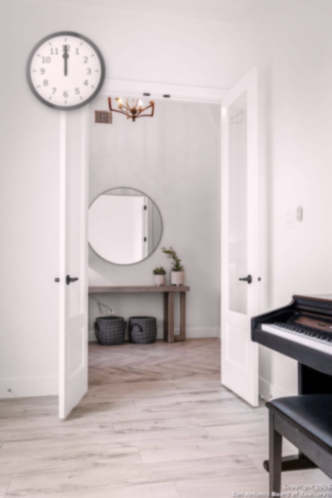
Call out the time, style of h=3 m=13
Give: h=12 m=0
